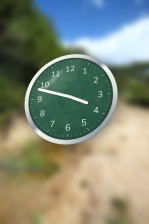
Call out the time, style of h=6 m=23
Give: h=3 m=48
